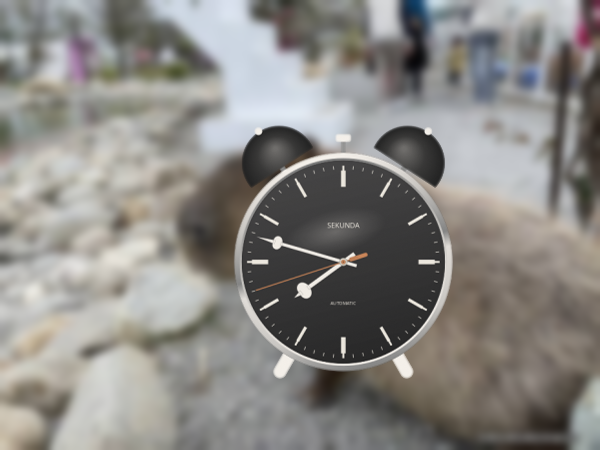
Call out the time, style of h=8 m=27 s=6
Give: h=7 m=47 s=42
